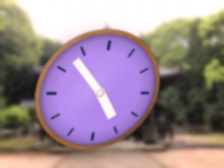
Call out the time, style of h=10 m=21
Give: h=4 m=53
